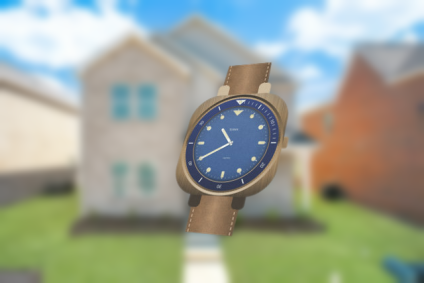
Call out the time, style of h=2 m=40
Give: h=10 m=40
